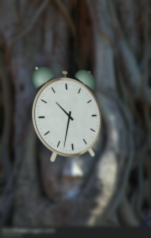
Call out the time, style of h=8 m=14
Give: h=10 m=33
